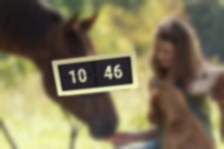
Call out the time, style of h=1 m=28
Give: h=10 m=46
